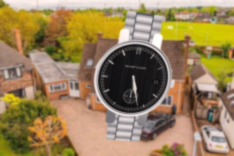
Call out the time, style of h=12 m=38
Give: h=5 m=27
